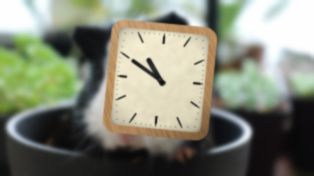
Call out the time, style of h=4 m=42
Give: h=10 m=50
